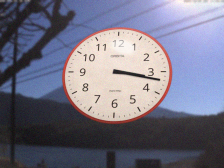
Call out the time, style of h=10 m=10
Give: h=3 m=17
